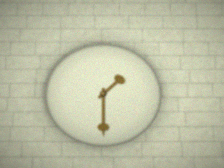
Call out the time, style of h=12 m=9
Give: h=1 m=30
